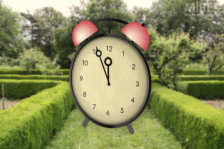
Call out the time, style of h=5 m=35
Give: h=11 m=56
